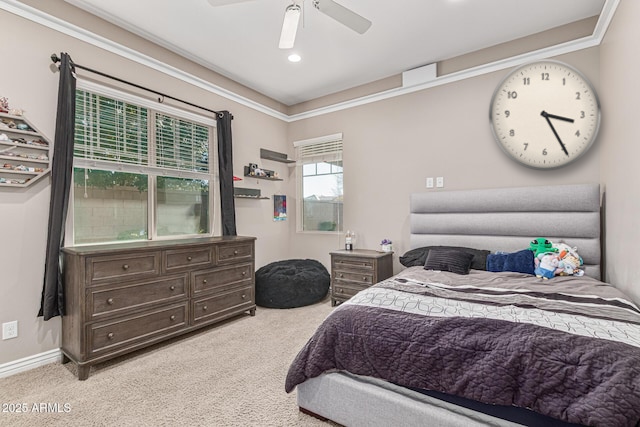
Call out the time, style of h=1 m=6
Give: h=3 m=25
